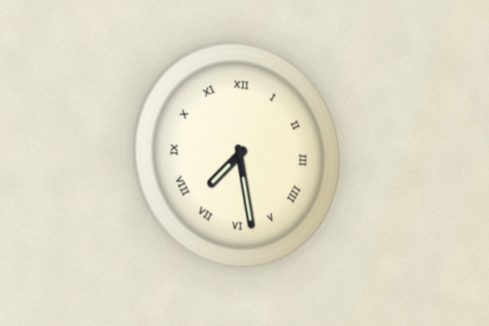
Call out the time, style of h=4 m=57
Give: h=7 m=28
